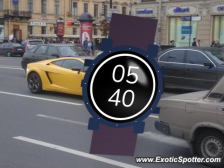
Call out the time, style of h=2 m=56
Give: h=5 m=40
